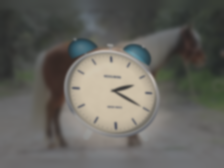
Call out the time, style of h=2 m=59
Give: h=2 m=20
